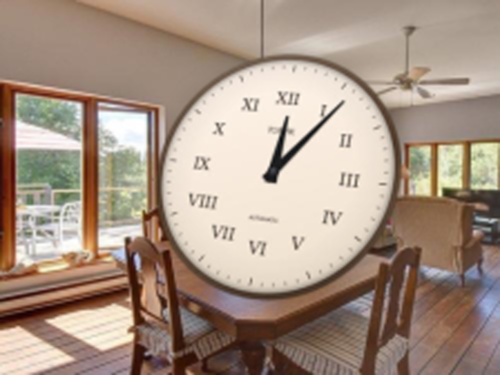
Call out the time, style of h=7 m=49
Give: h=12 m=6
